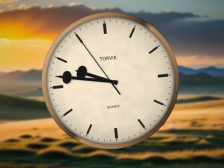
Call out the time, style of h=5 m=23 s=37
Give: h=9 m=46 s=55
